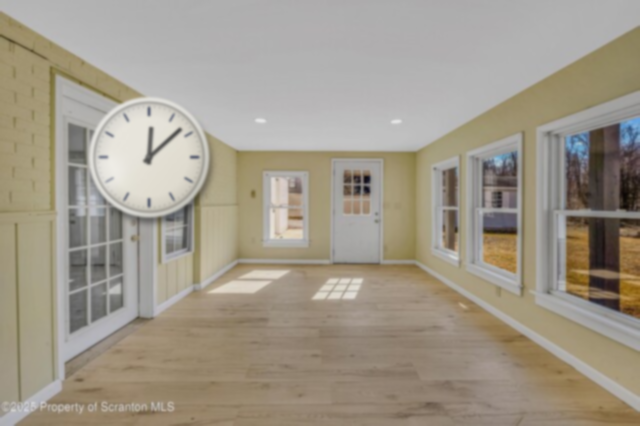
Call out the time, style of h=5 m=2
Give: h=12 m=8
